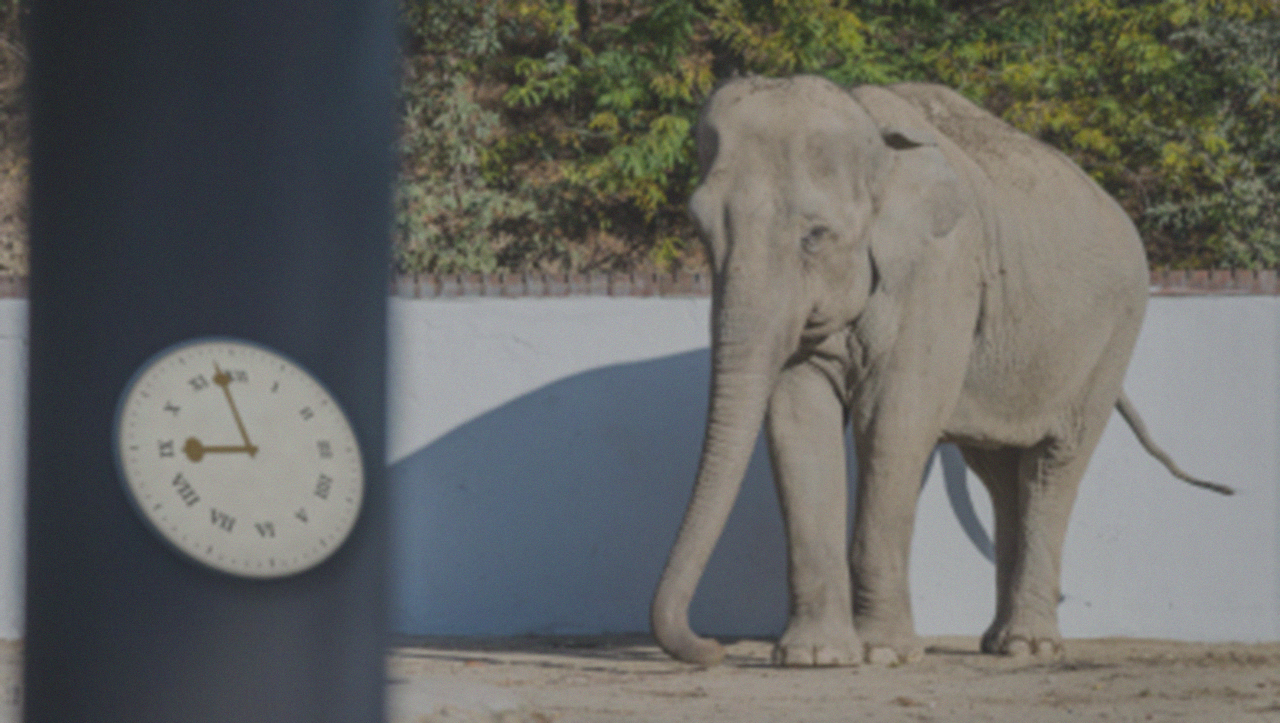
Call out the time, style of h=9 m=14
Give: h=8 m=58
